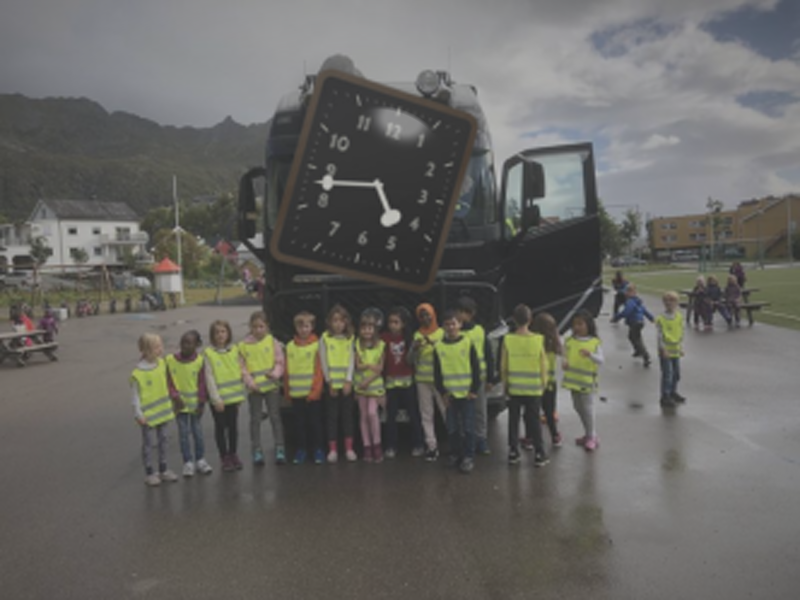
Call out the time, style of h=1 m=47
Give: h=4 m=43
